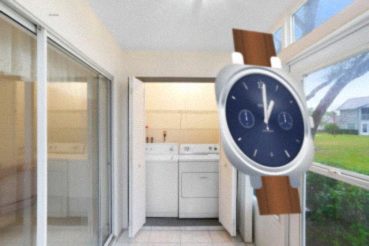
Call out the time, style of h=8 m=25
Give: h=1 m=1
